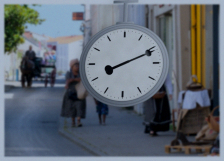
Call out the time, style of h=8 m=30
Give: h=8 m=11
